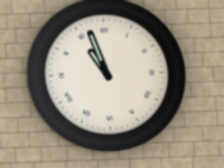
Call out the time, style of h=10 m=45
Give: h=10 m=57
